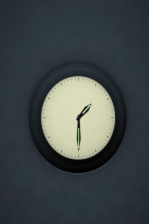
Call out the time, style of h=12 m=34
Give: h=1 m=30
